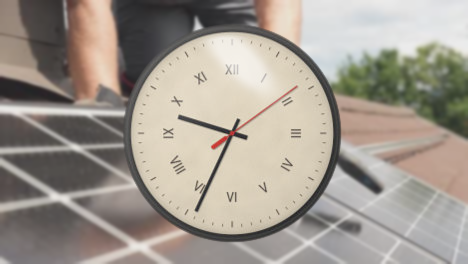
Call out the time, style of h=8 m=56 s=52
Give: h=9 m=34 s=9
